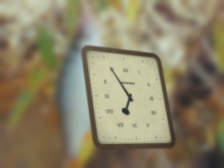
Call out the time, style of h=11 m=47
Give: h=6 m=55
